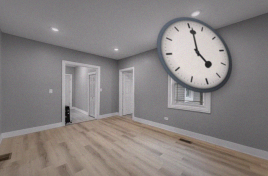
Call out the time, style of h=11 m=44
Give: h=5 m=1
